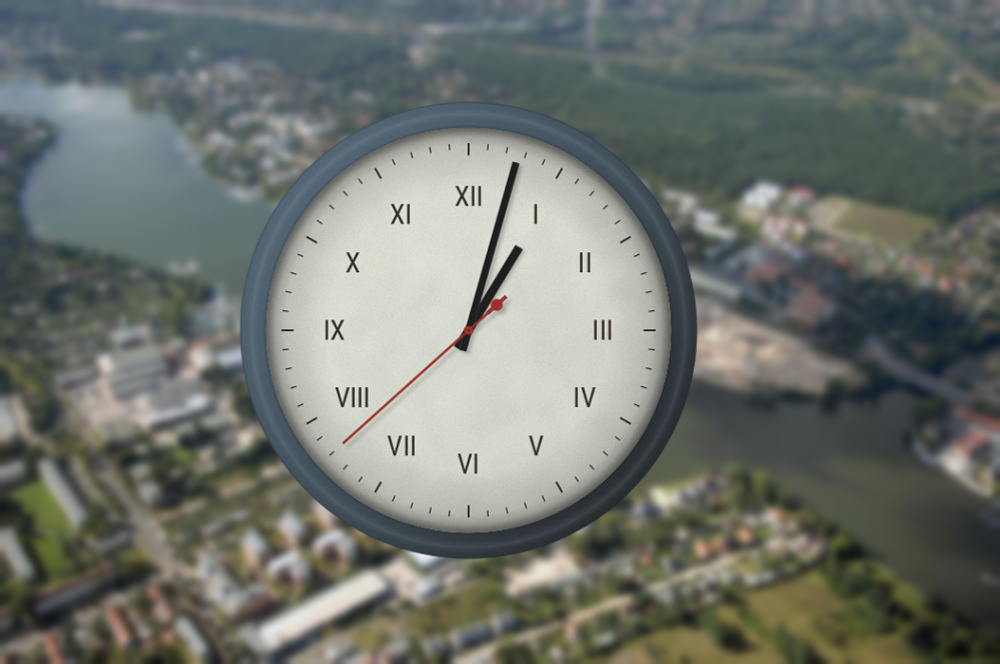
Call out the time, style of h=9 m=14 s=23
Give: h=1 m=2 s=38
